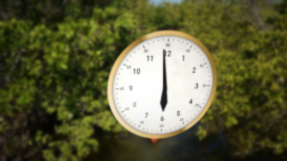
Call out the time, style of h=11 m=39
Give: h=5 m=59
